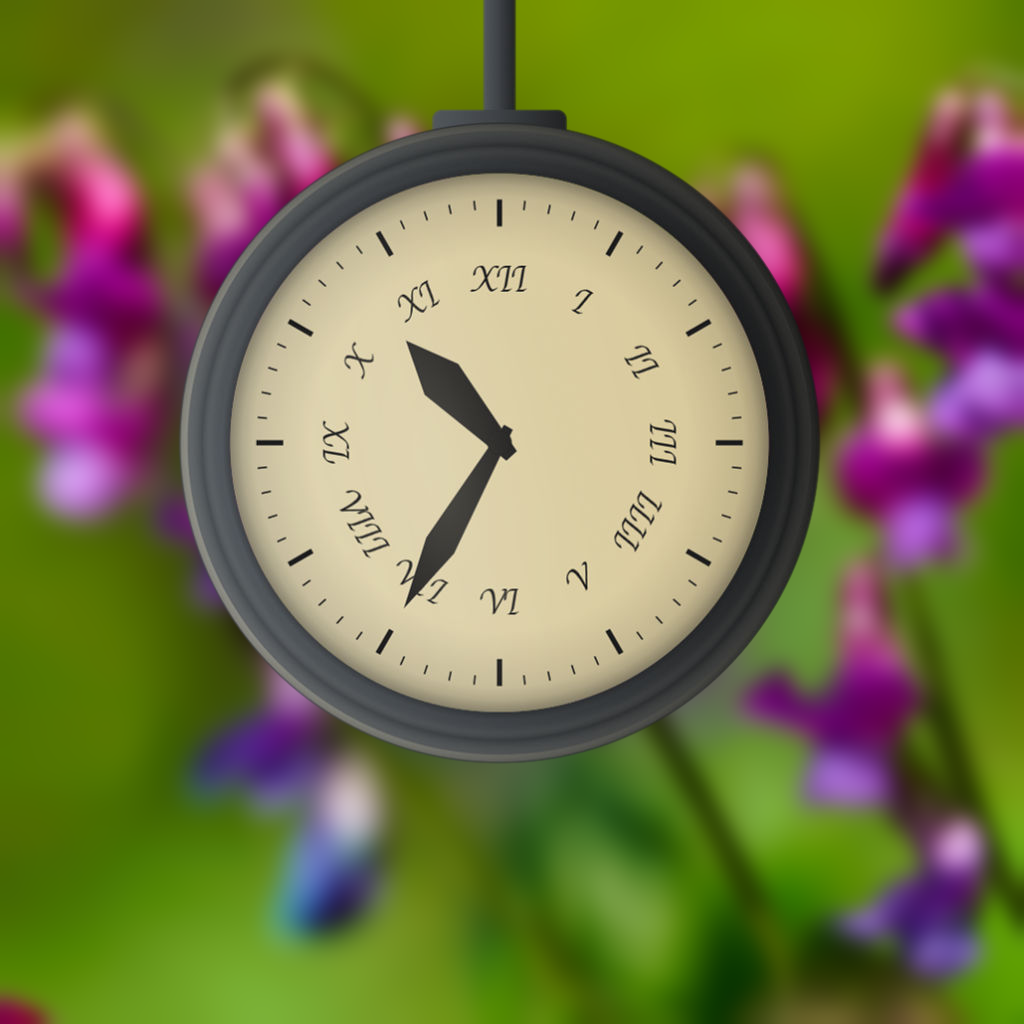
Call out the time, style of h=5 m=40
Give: h=10 m=35
